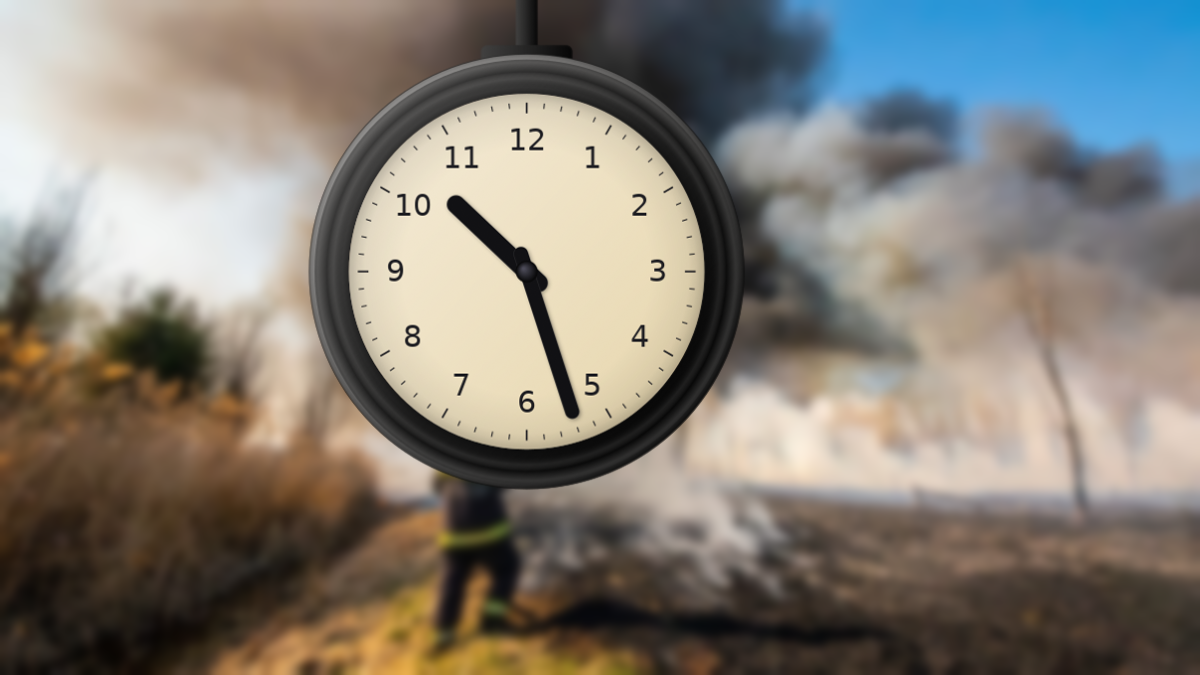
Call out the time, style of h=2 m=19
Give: h=10 m=27
